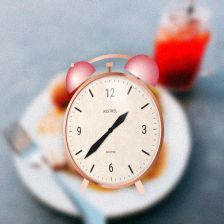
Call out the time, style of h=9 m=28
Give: h=1 m=38
